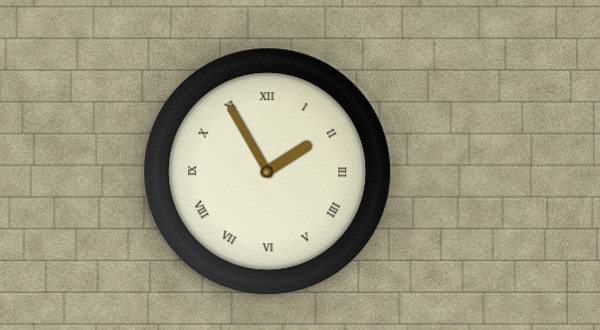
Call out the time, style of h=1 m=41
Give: h=1 m=55
